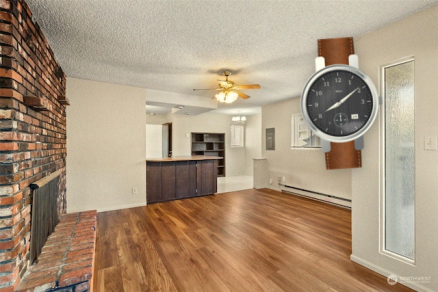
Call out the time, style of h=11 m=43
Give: h=8 m=9
